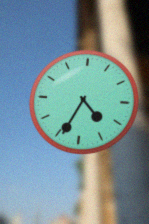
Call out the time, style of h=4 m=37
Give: h=4 m=34
